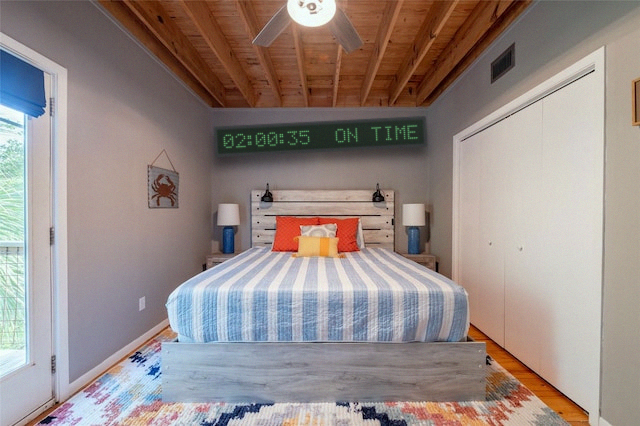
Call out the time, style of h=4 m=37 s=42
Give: h=2 m=0 s=35
